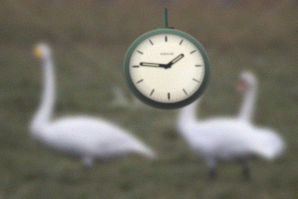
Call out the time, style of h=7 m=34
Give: h=1 m=46
